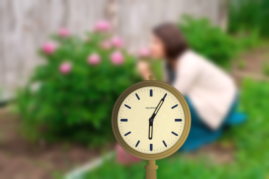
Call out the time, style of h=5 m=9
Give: h=6 m=5
